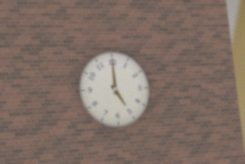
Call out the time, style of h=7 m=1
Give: h=5 m=0
